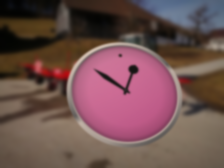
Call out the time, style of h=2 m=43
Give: h=12 m=52
